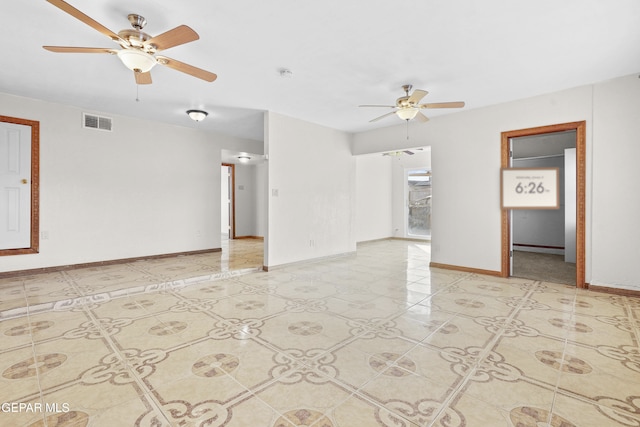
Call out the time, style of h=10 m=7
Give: h=6 m=26
